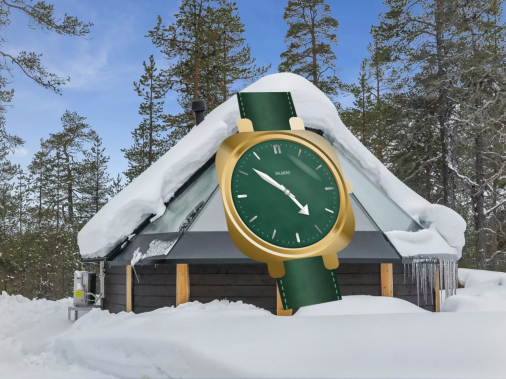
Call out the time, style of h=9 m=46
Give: h=4 m=52
